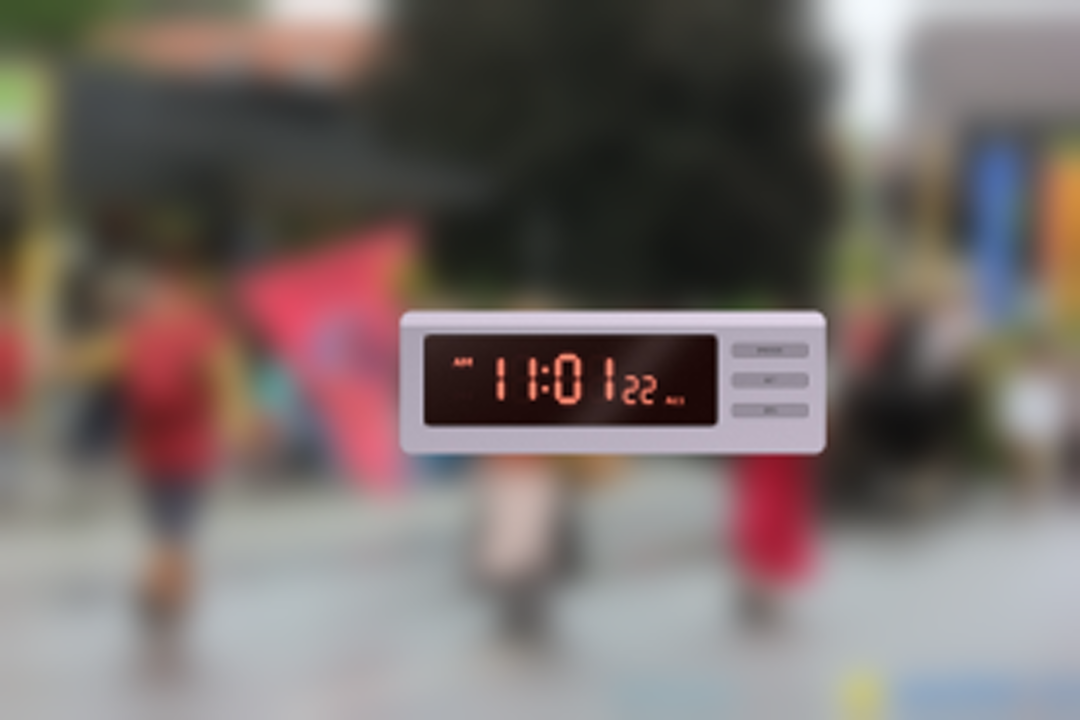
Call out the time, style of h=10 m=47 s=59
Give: h=11 m=1 s=22
